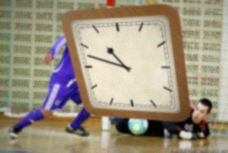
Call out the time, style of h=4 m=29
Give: h=10 m=48
